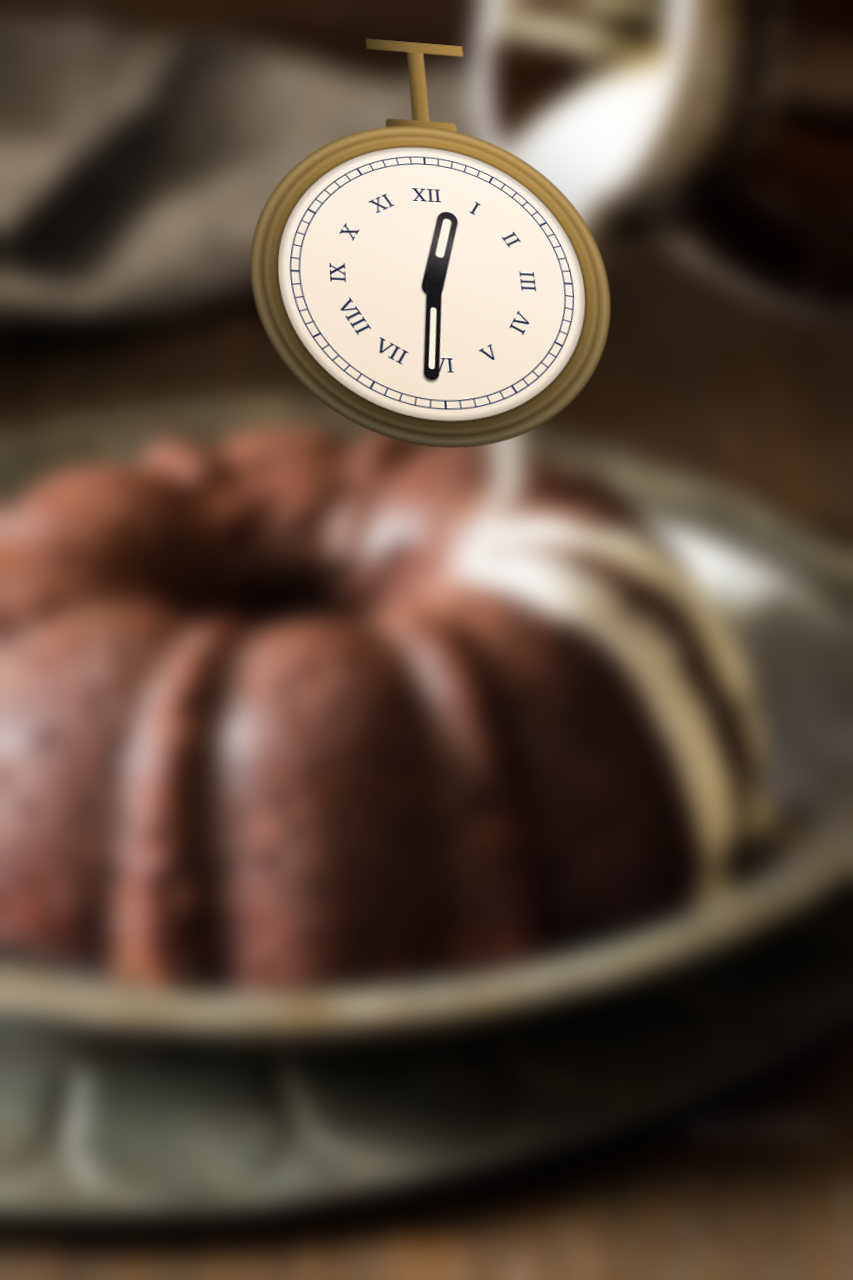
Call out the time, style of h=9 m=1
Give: h=12 m=31
